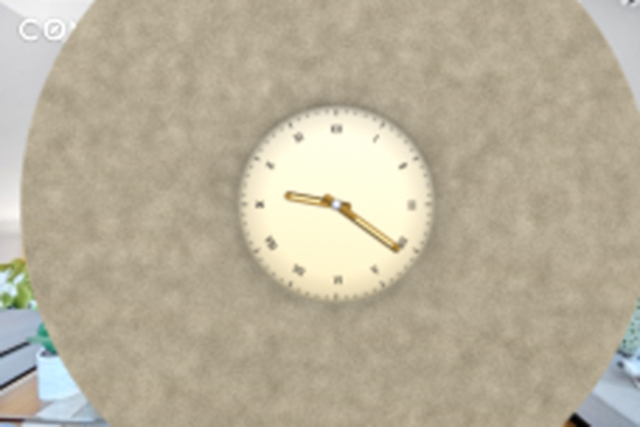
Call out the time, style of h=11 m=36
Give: h=9 m=21
